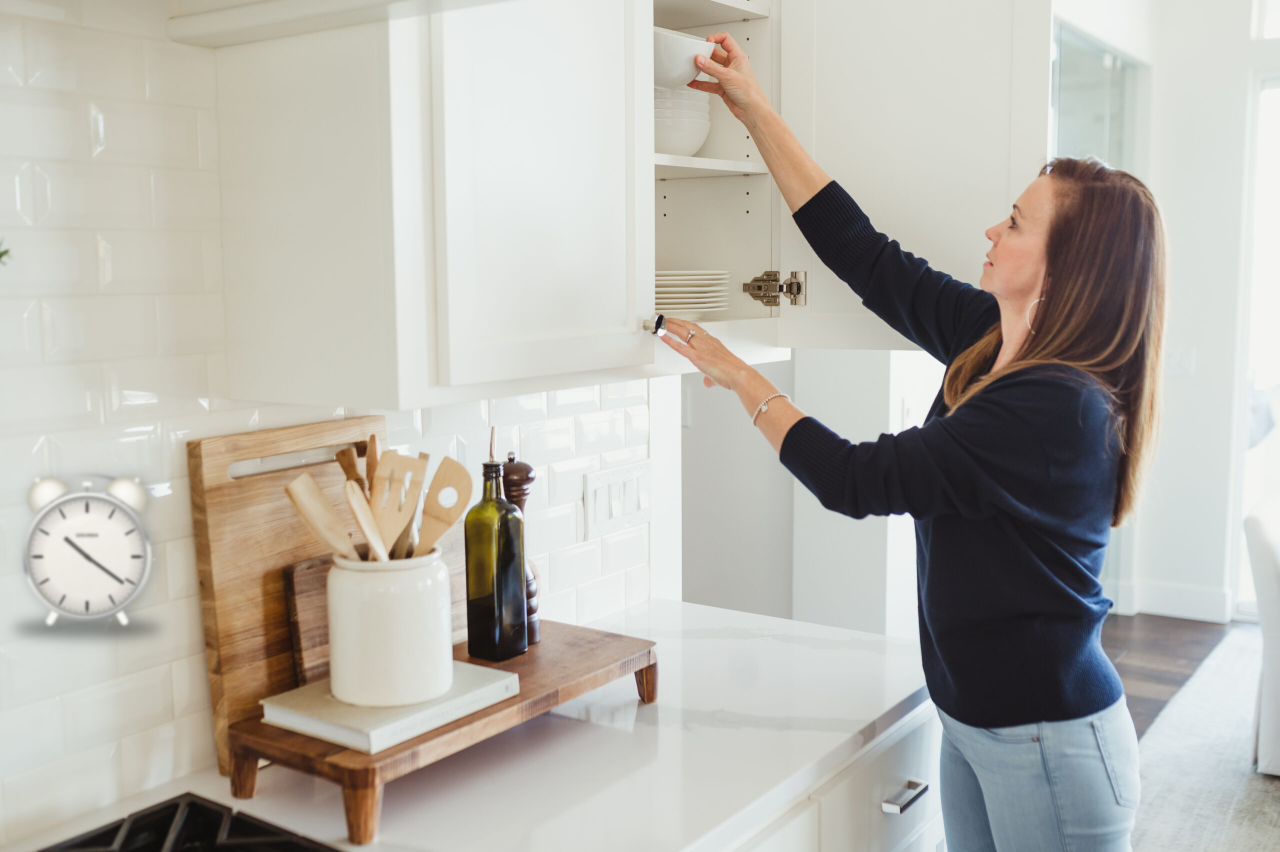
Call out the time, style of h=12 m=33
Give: h=10 m=21
